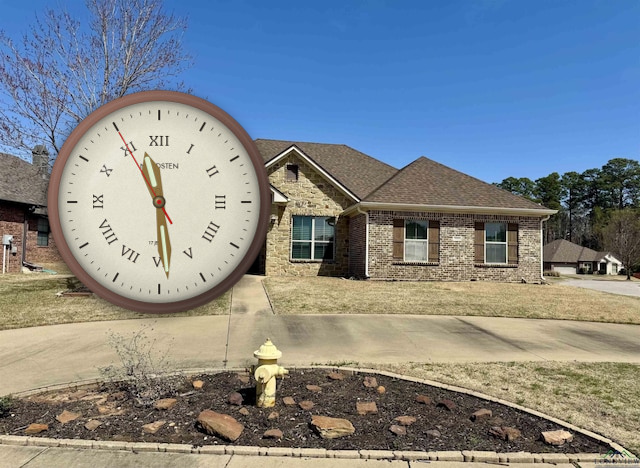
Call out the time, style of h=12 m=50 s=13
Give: h=11 m=28 s=55
